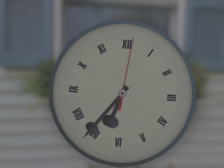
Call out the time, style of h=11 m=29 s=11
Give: h=6 m=36 s=1
